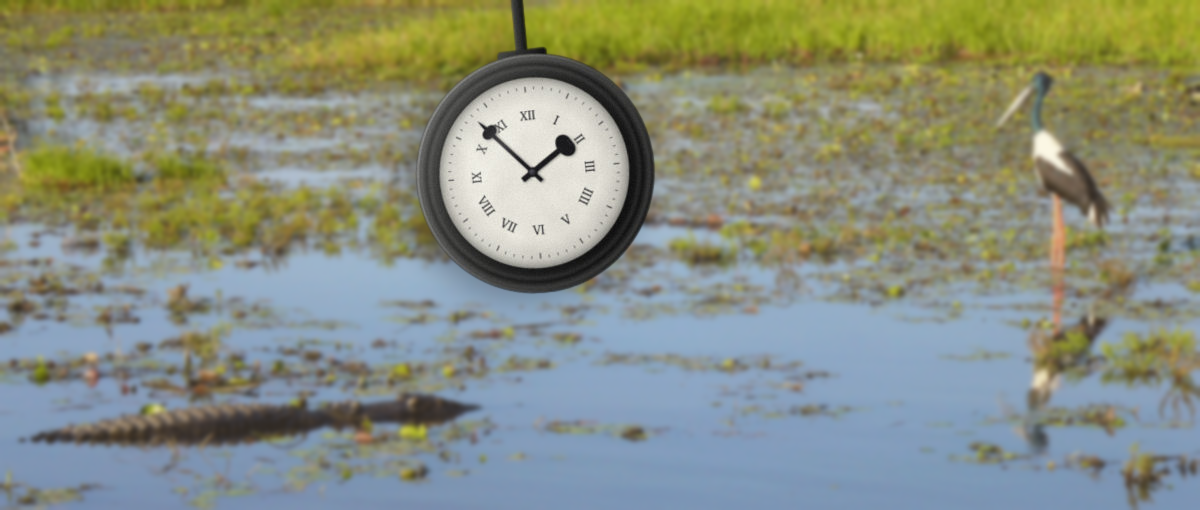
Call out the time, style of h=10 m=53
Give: h=1 m=53
